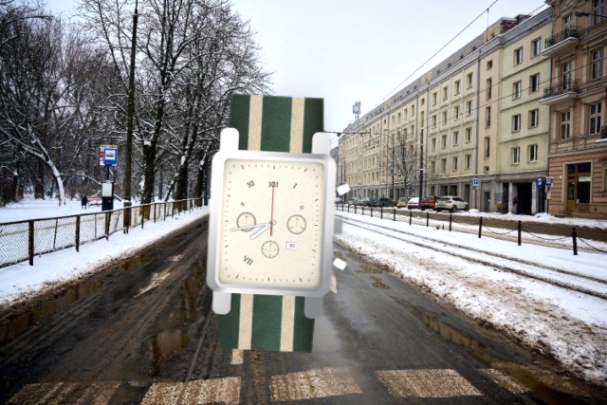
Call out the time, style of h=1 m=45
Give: h=7 m=43
